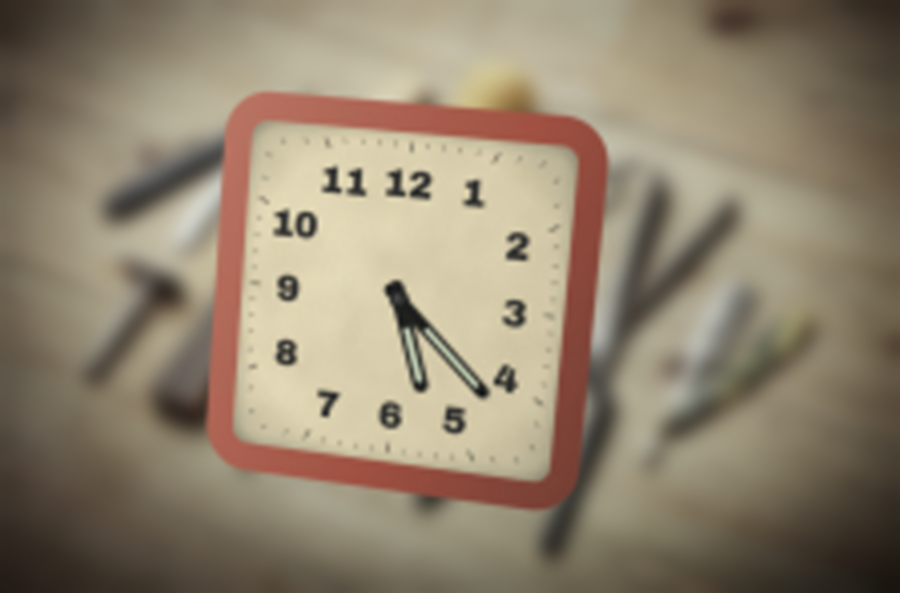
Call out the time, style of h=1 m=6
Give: h=5 m=22
